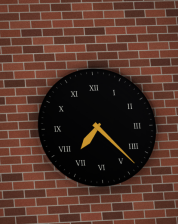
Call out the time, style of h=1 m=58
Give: h=7 m=23
